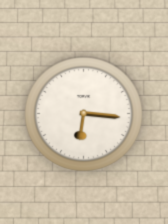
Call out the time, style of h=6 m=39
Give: h=6 m=16
